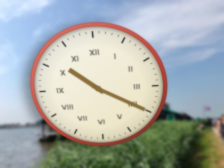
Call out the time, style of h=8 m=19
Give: h=10 m=20
